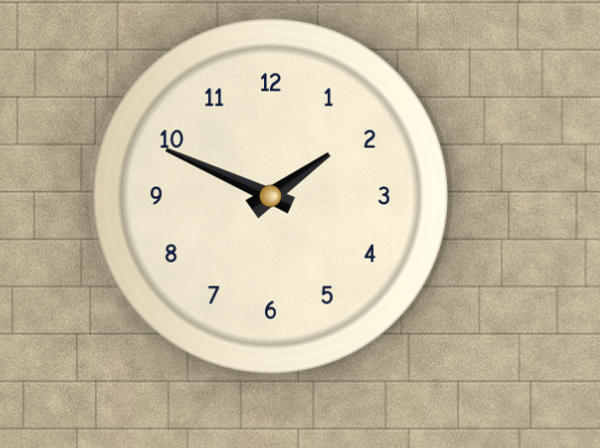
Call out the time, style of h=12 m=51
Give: h=1 m=49
